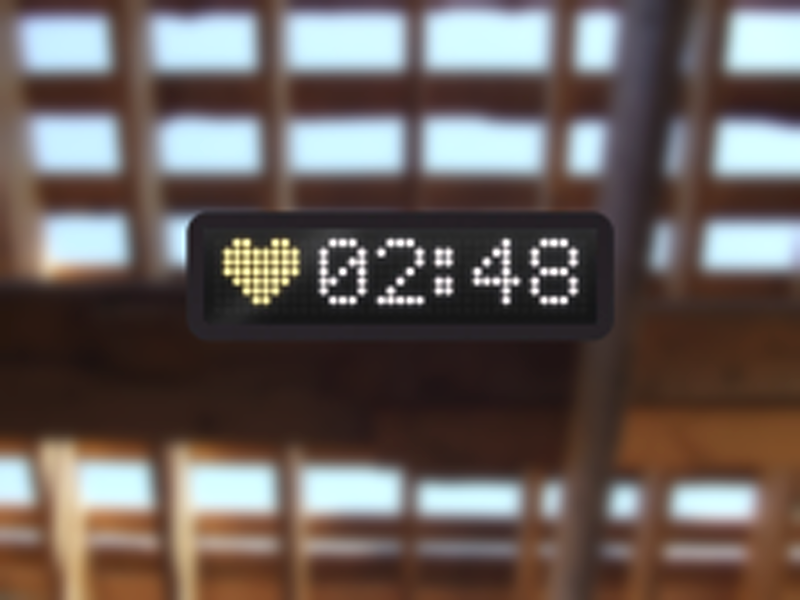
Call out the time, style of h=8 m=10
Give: h=2 m=48
